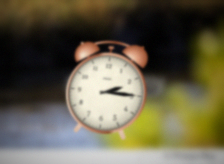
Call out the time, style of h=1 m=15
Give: h=2 m=15
